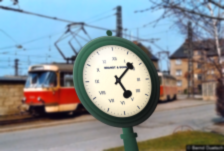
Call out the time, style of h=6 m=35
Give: h=5 m=8
